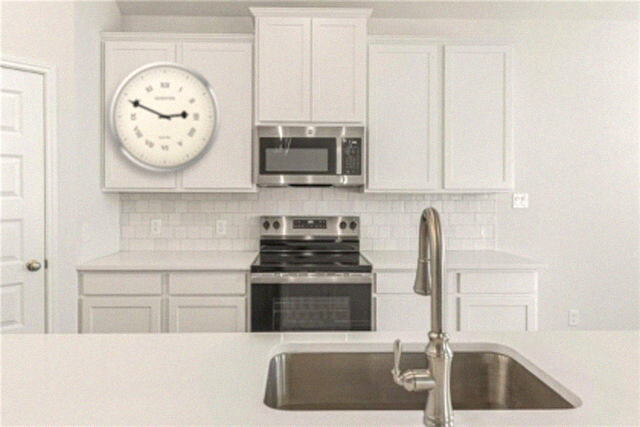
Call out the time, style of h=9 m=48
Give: h=2 m=49
